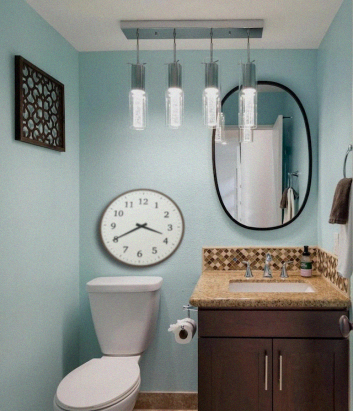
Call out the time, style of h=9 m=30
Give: h=3 m=40
